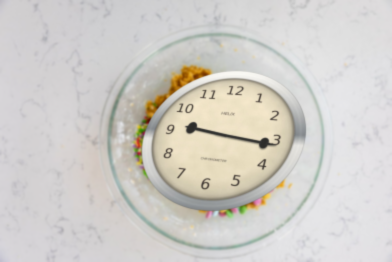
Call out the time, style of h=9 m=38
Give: h=9 m=16
